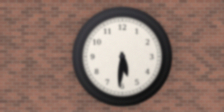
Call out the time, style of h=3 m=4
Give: h=5 m=31
